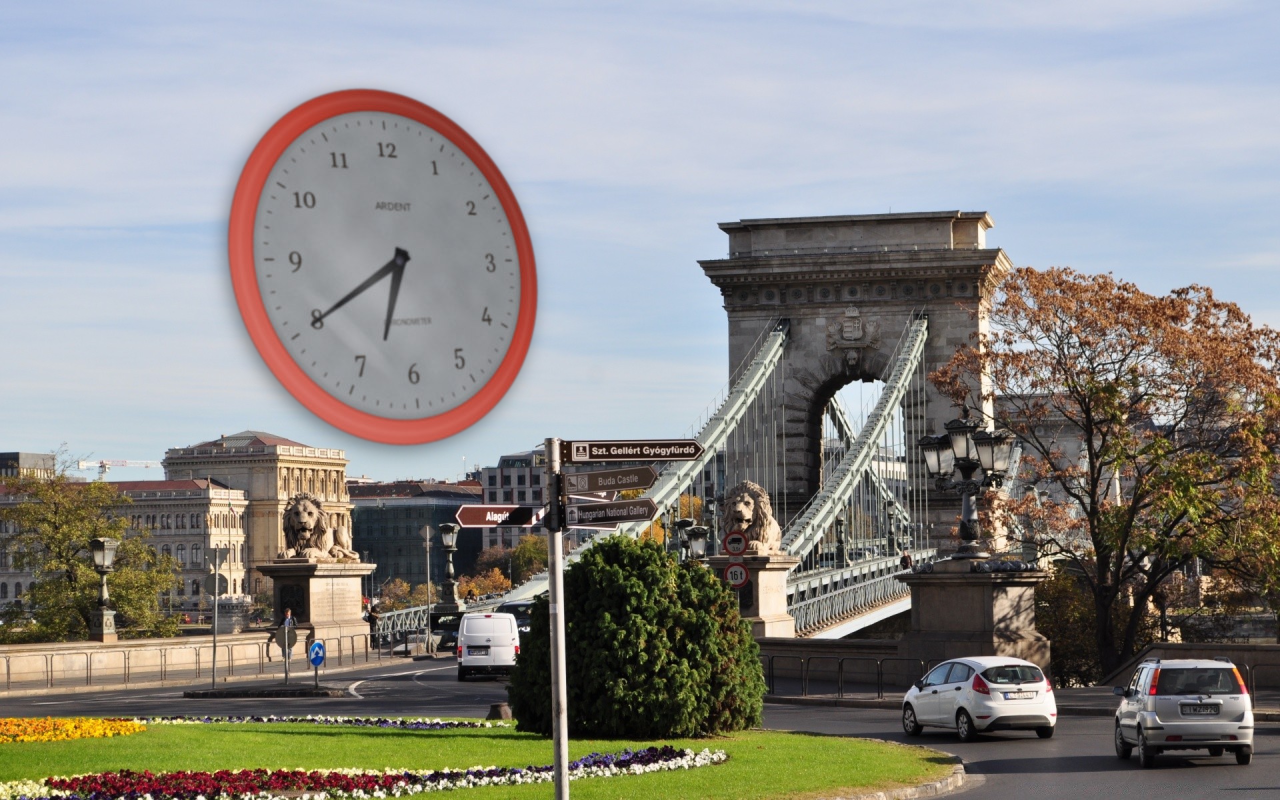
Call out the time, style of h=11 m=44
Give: h=6 m=40
